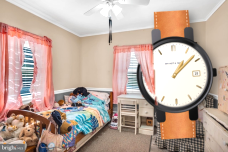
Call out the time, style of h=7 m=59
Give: h=1 m=8
